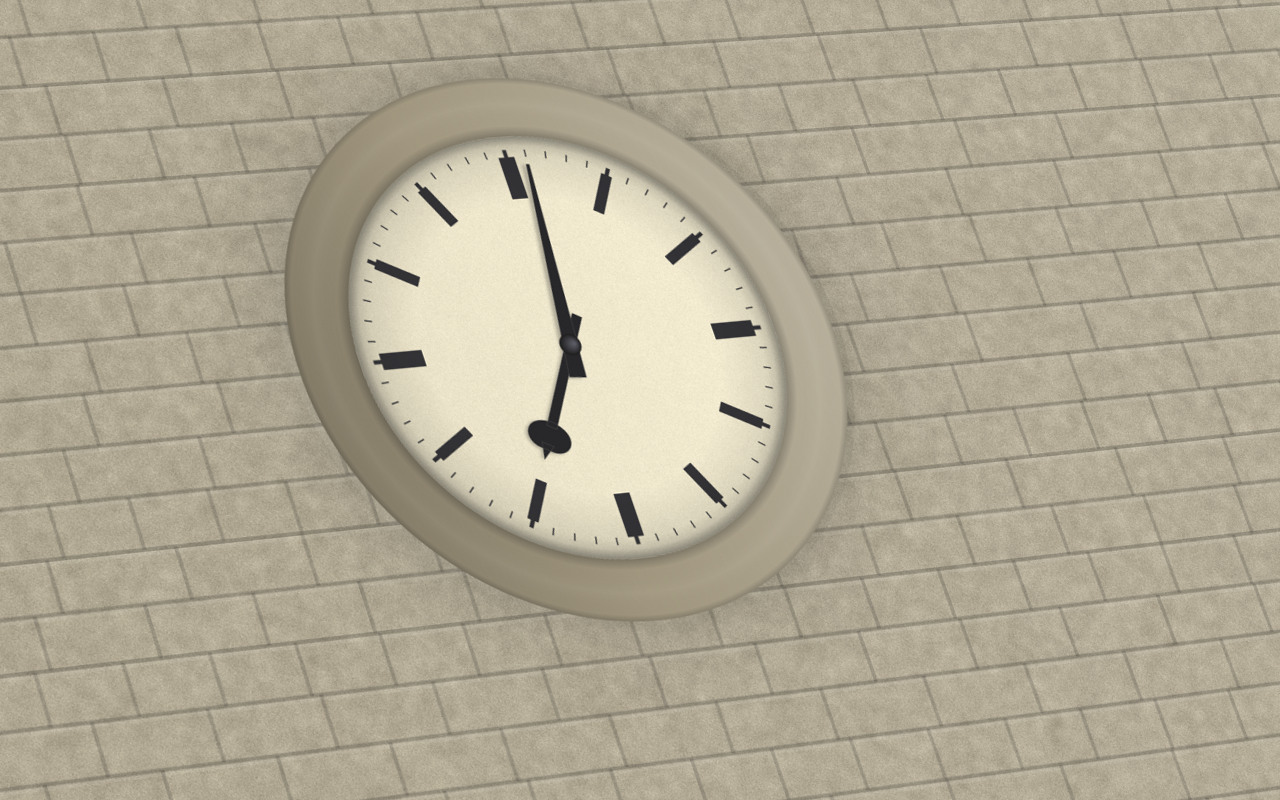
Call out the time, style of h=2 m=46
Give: h=7 m=1
